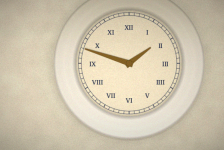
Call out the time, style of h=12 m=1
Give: h=1 m=48
